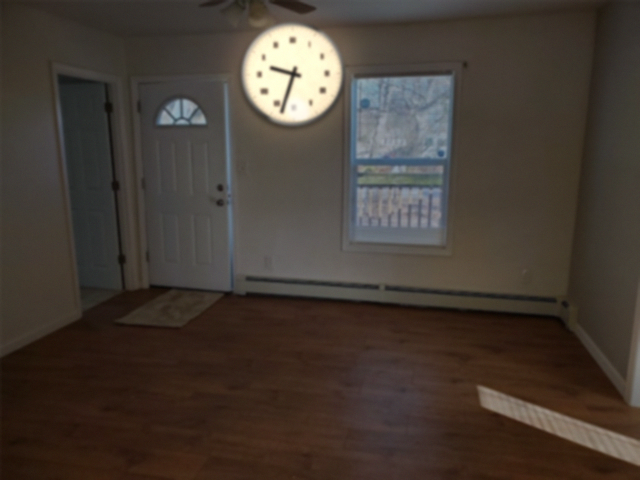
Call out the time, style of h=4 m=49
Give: h=9 m=33
